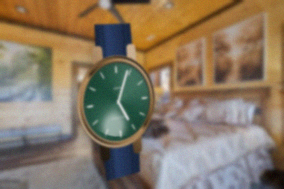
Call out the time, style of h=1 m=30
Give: h=5 m=4
